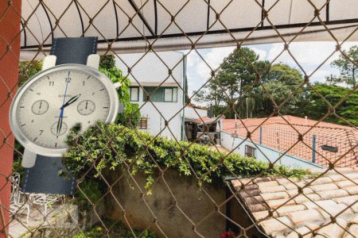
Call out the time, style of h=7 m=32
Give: h=1 m=30
